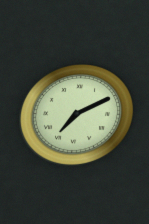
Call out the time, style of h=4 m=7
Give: h=7 m=10
